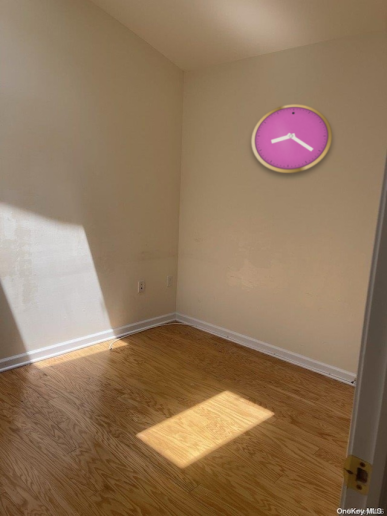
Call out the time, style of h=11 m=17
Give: h=8 m=21
